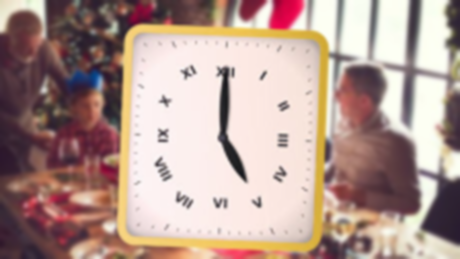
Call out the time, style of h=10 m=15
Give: h=5 m=0
